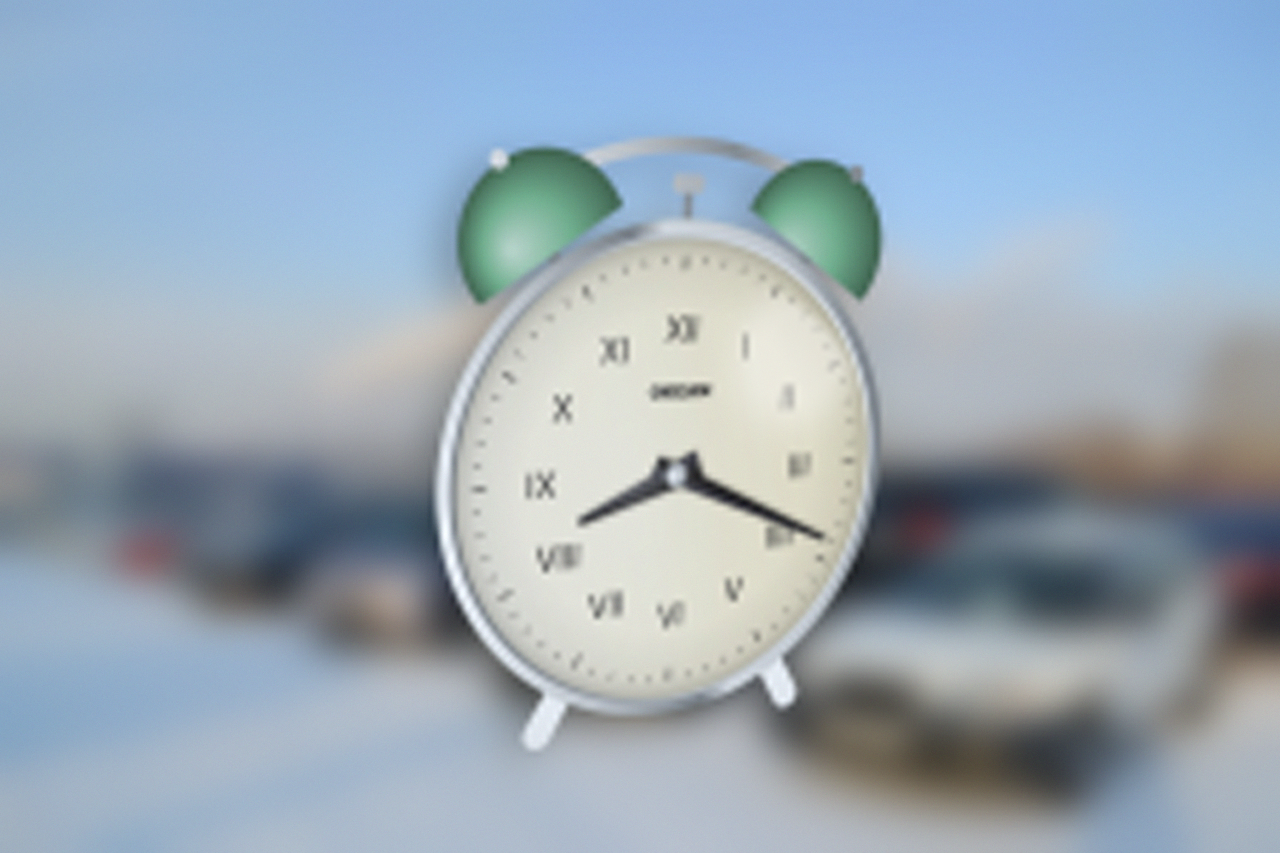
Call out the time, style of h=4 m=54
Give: h=8 m=19
